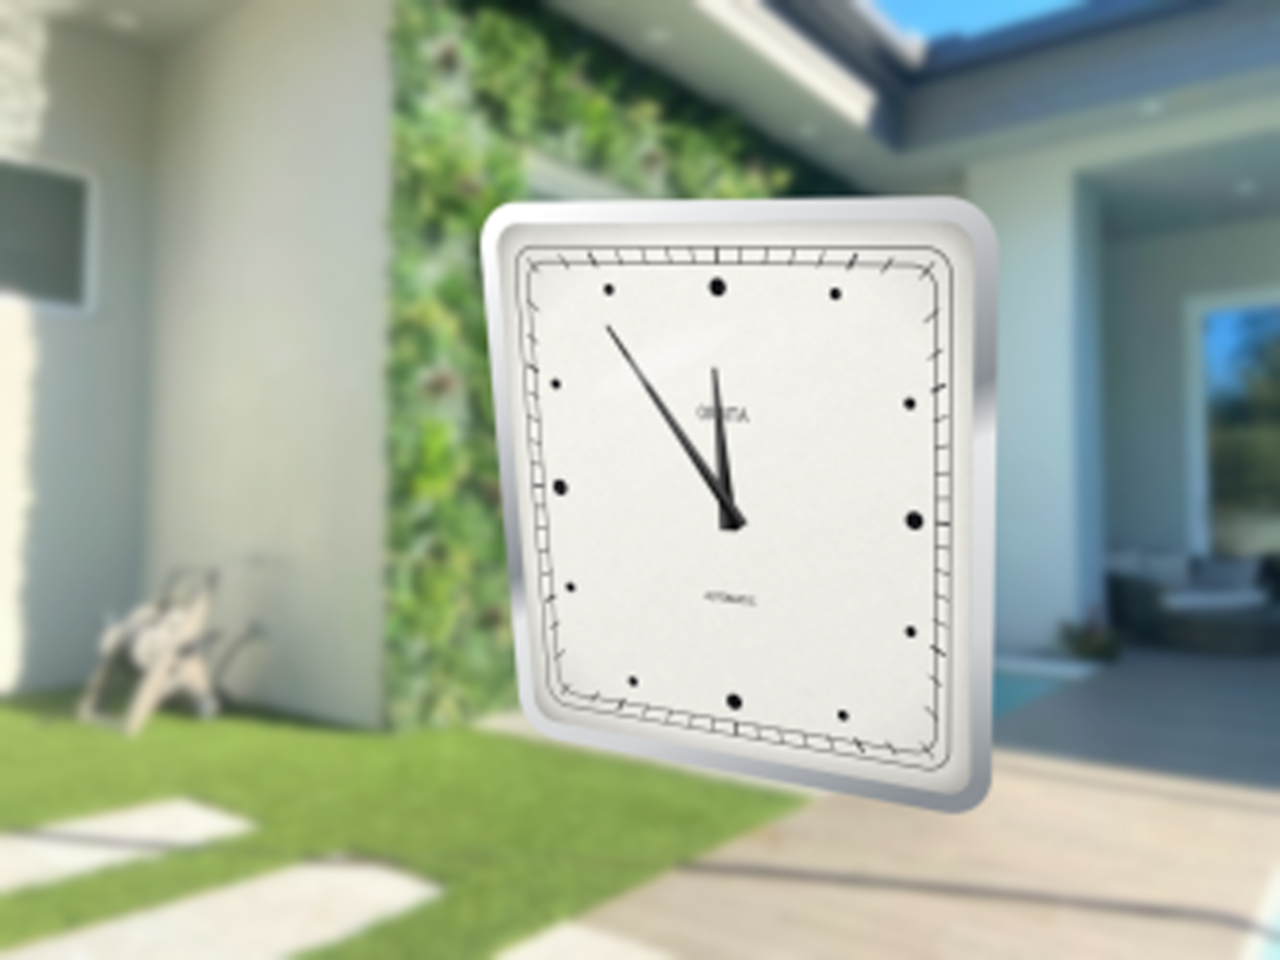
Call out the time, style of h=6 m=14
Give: h=11 m=54
